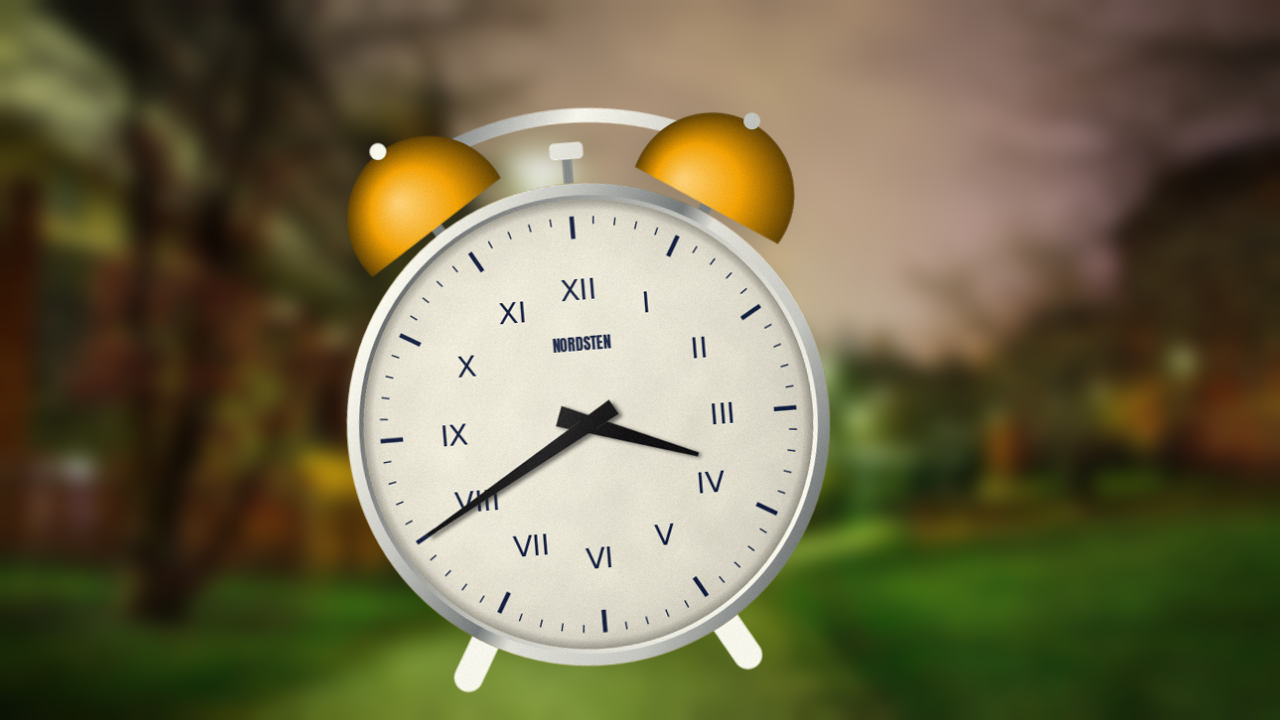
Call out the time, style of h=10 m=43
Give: h=3 m=40
